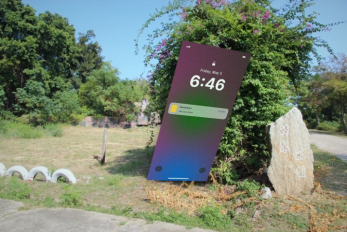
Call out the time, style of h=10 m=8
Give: h=6 m=46
